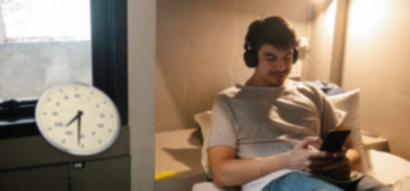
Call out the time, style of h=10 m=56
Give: h=7 m=31
